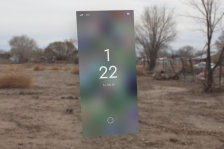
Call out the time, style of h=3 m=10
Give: h=1 m=22
